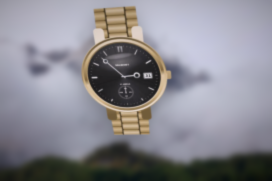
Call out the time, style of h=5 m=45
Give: h=2 m=53
